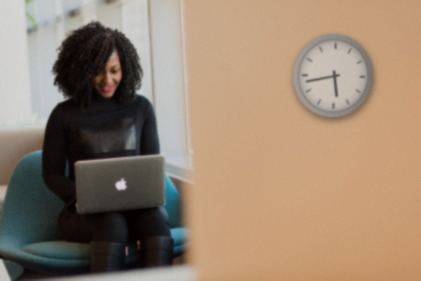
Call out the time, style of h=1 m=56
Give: h=5 m=43
